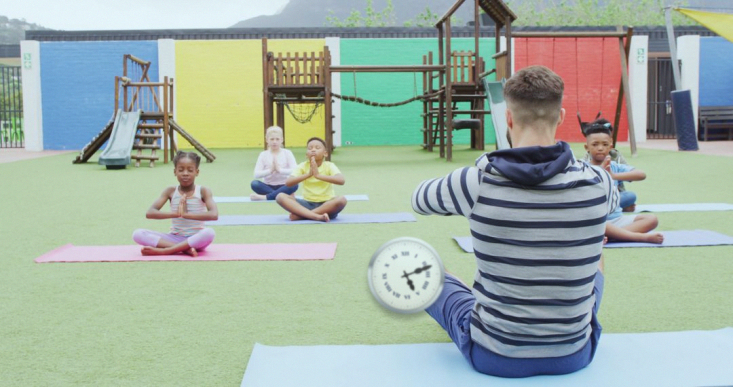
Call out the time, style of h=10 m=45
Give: h=5 m=12
